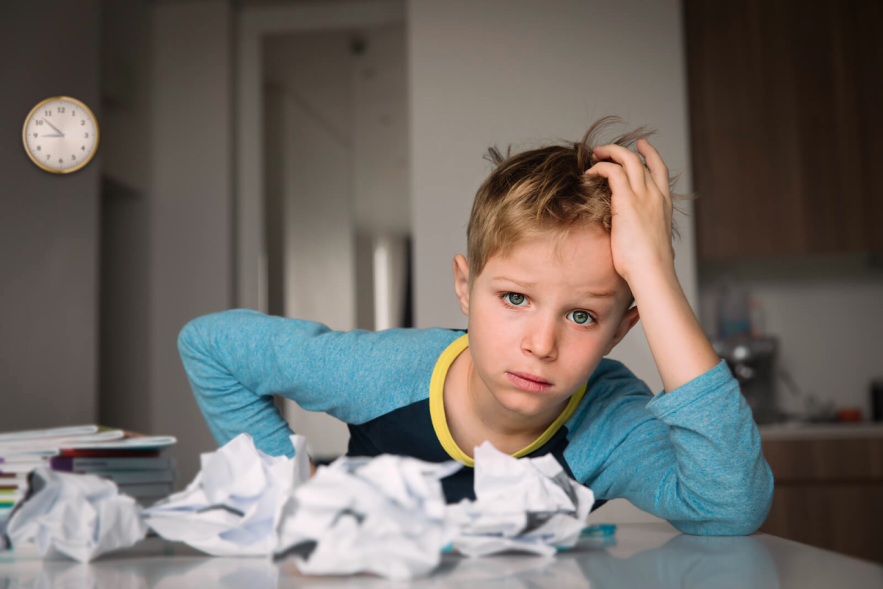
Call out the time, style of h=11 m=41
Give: h=8 m=52
